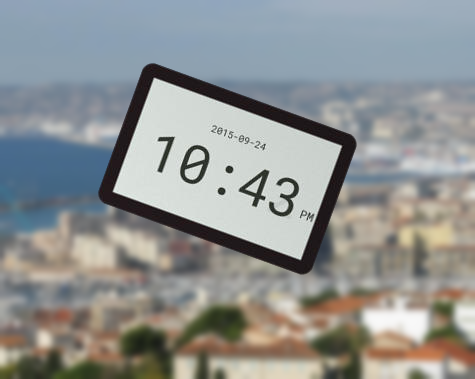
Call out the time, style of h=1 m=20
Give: h=10 m=43
